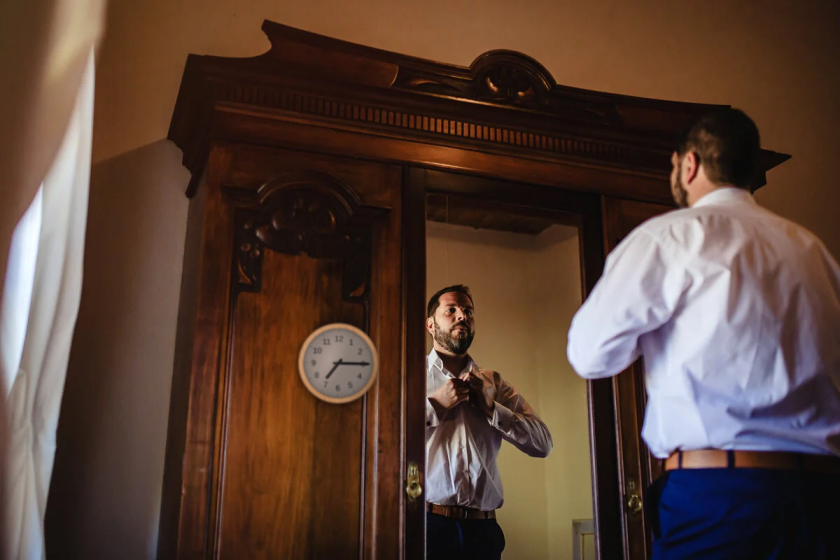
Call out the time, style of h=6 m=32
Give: h=7 m=15
